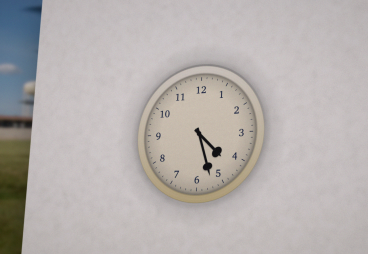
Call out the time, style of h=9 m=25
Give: h=4 m=27
